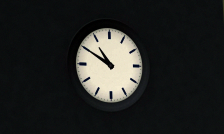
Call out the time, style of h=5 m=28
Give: h=10 m=50
